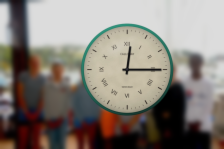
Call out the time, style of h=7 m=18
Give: h=12 m=15
